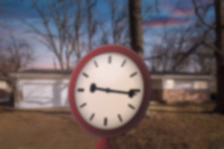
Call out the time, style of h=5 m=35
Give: h=9 m=16
